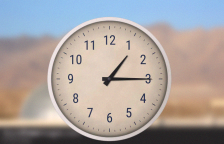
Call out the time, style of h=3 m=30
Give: h=1 m=15
